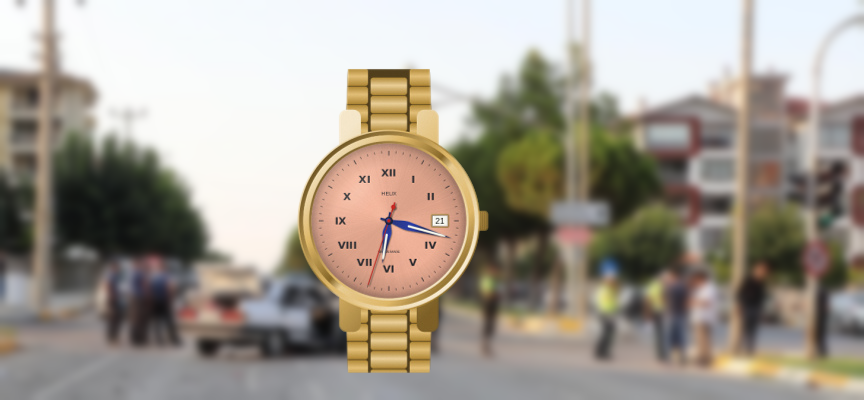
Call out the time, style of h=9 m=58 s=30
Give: h=6 m=17 s=33
